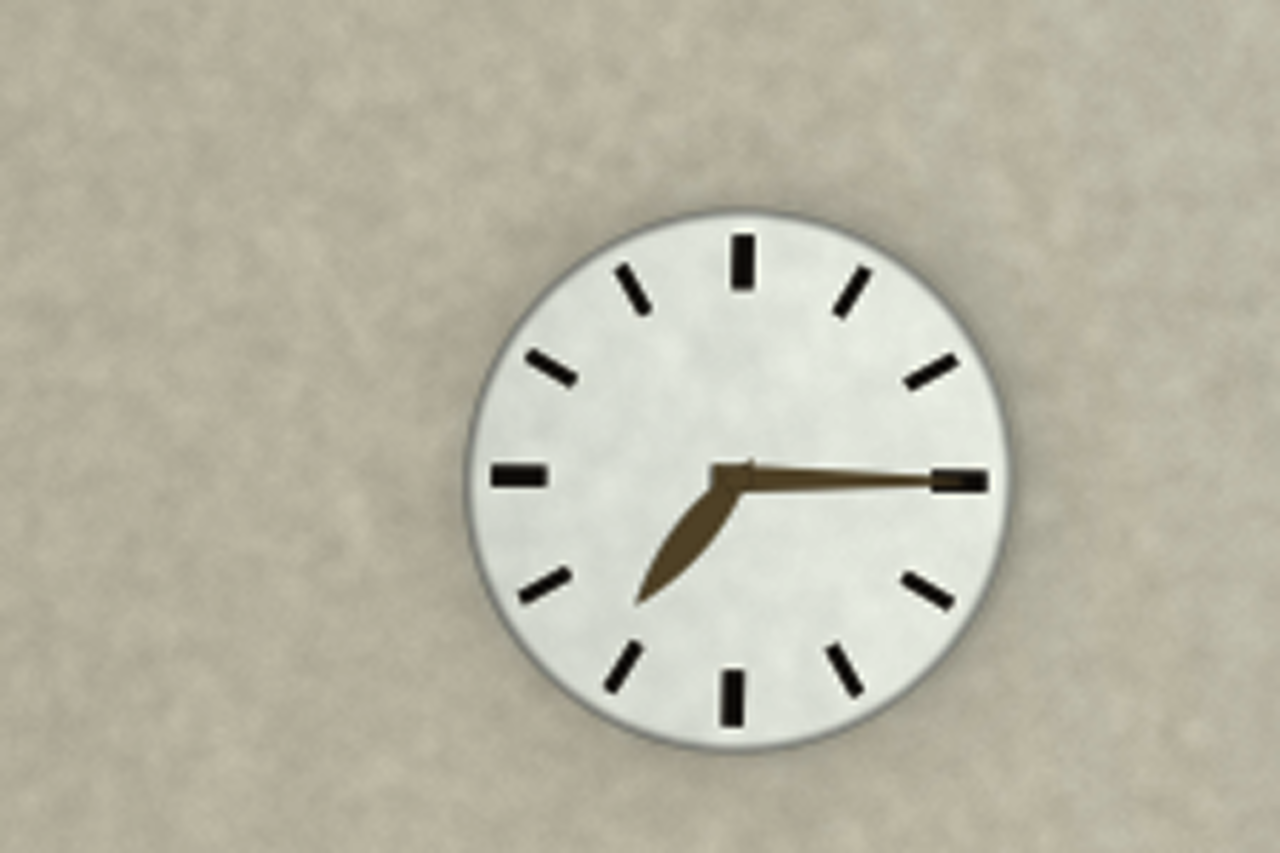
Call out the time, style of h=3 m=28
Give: h=7 m=15
